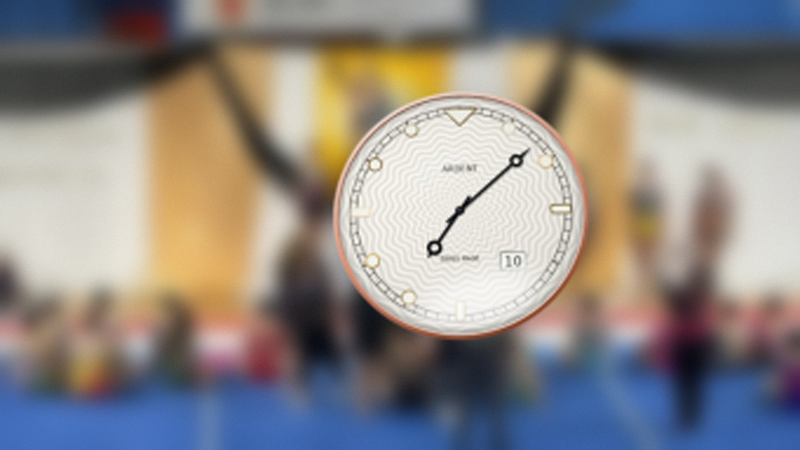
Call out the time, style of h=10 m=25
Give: h=7 m=8
